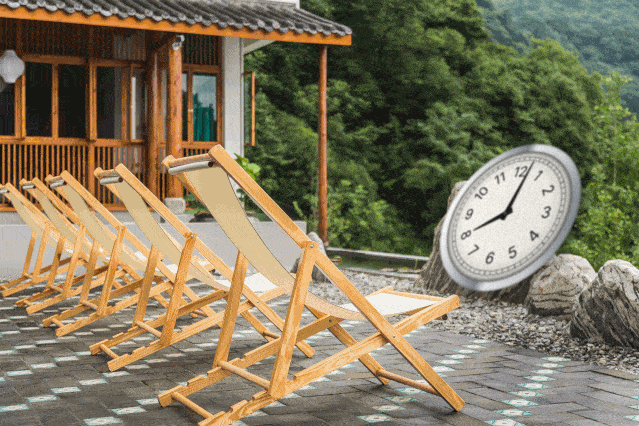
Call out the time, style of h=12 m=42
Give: h=8 m=2
